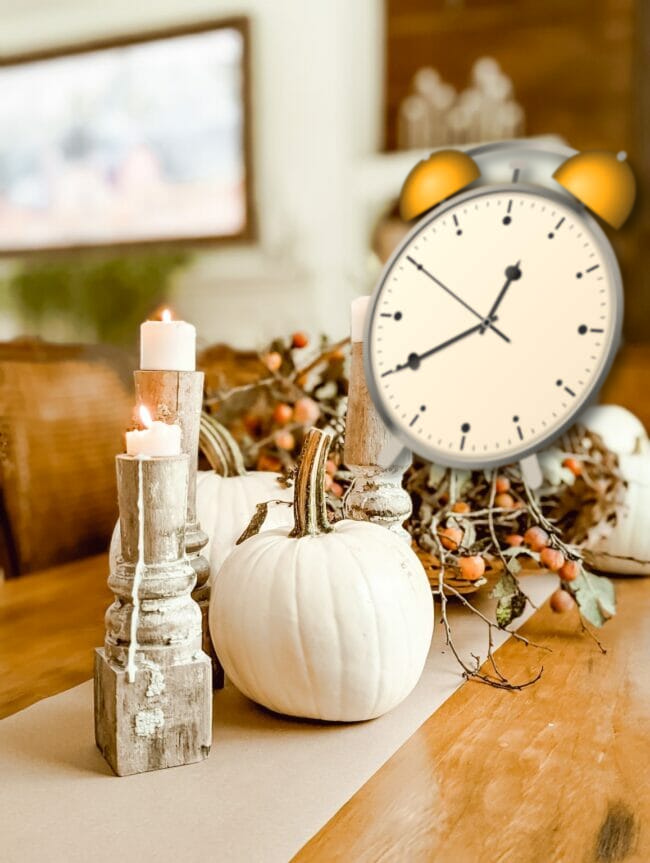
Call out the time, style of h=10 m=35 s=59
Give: h=12 m=39 s=50
